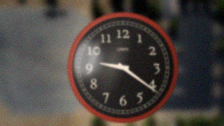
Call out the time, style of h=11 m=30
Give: h=9 m=21
